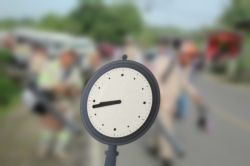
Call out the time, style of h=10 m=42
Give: h=8 m=43
